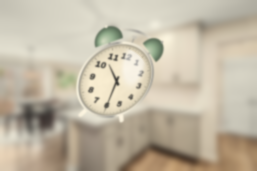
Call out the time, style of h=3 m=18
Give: h=10 m=30
